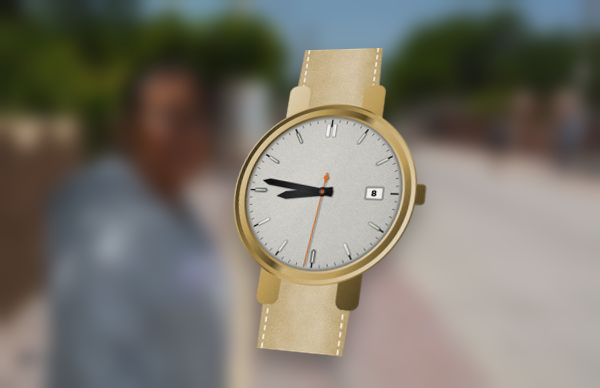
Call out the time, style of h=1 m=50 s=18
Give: h=8 m=46 s=31
